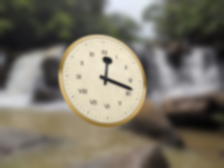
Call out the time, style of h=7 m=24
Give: h=12 m=18
